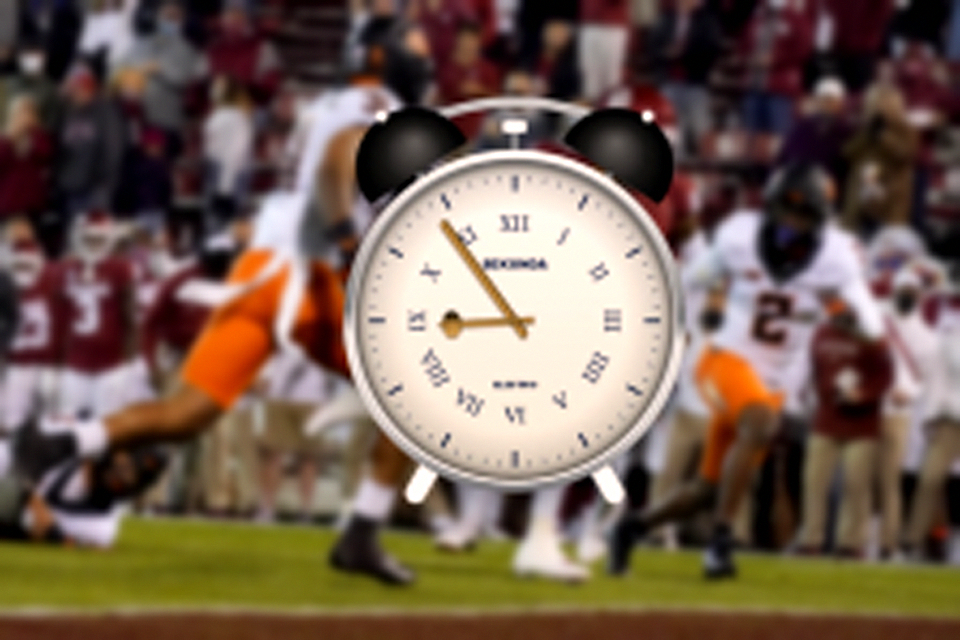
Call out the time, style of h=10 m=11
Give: h=8 m=54
